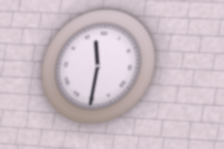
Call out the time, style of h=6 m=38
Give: h=11 m=30
